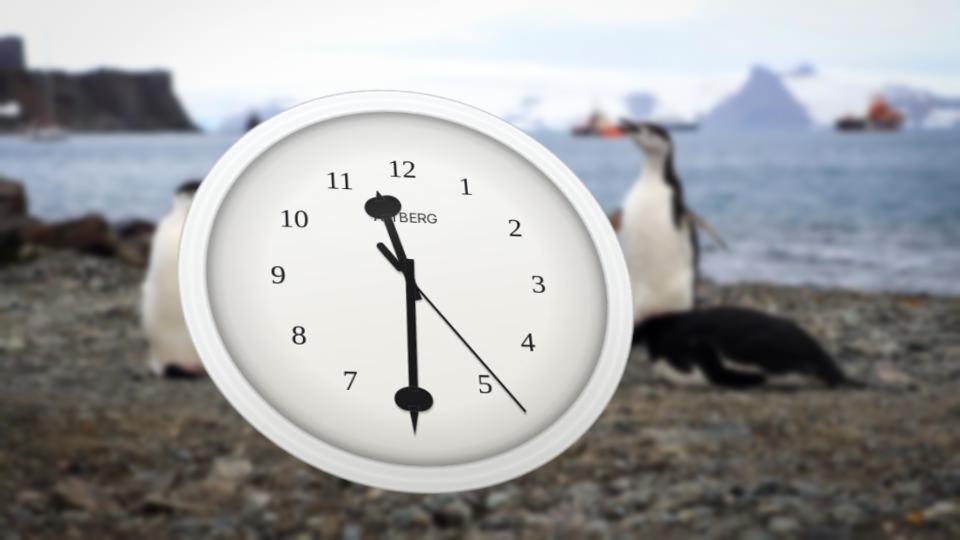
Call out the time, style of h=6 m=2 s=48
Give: h=11 m=30 s=24
